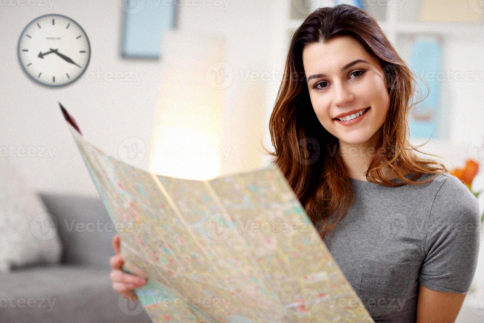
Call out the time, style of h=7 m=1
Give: h=8 m=20
